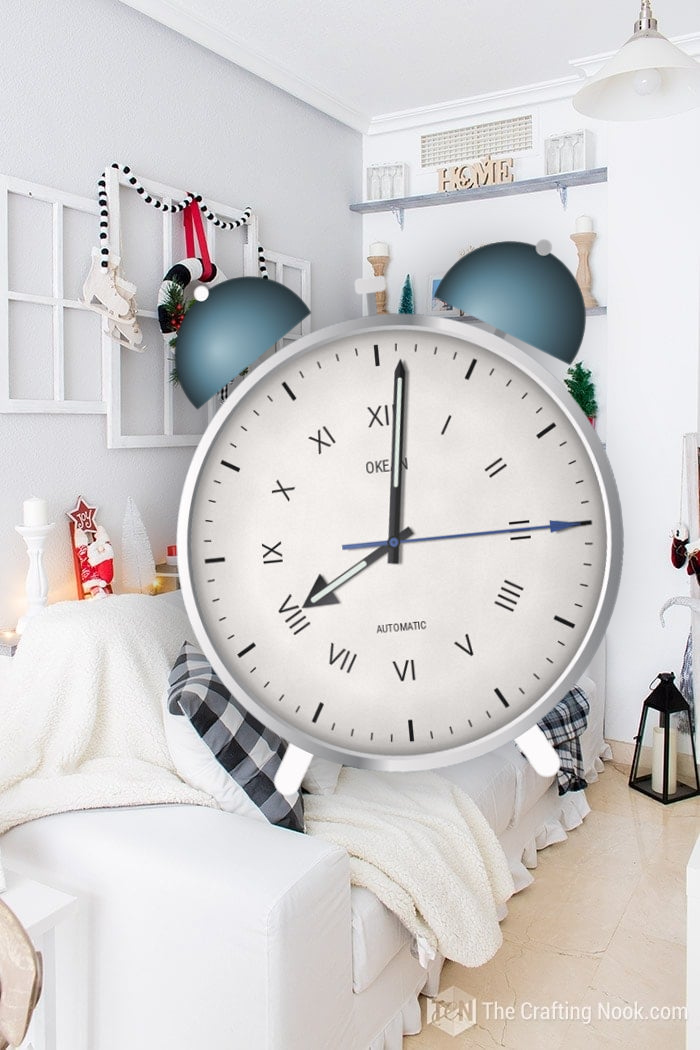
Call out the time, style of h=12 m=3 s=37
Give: h=8 m=1 s=15
